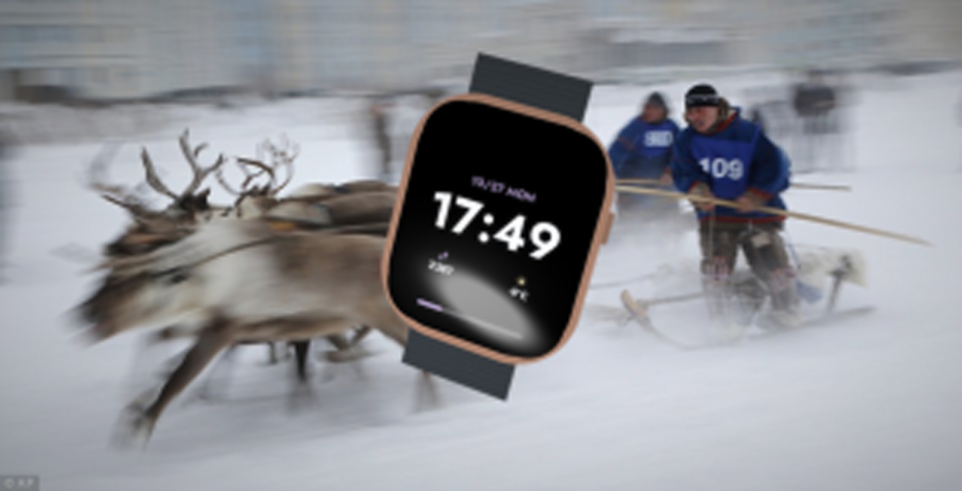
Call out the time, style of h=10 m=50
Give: h=17 m=49
